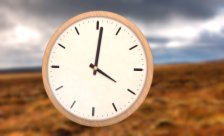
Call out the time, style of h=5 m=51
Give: h=4 m=1
